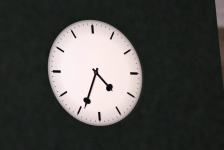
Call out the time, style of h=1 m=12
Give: h=4 m=34
